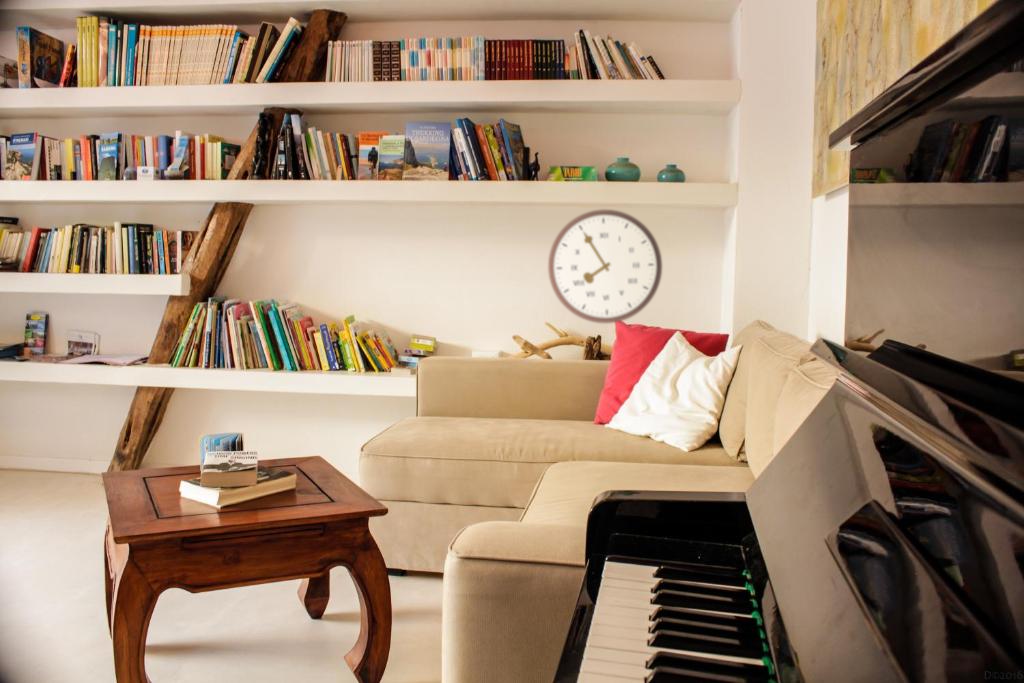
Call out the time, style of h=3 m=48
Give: h=7 m=55
